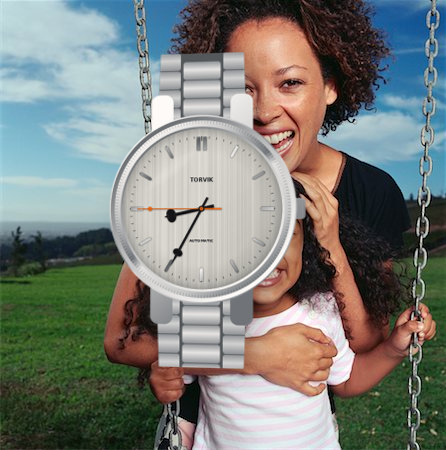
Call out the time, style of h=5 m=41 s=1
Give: h=8 m=34 s=45
